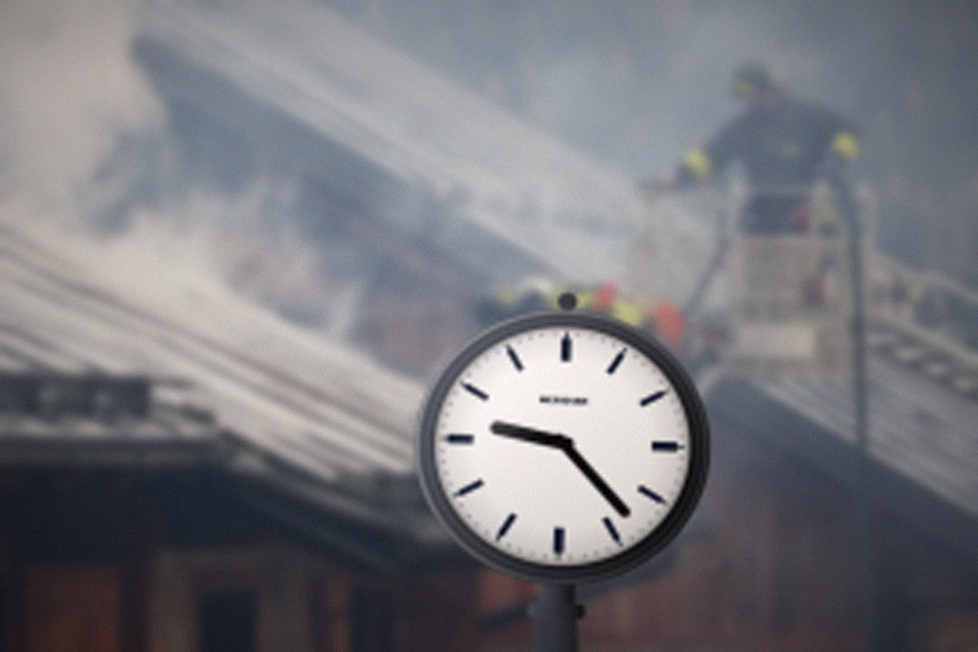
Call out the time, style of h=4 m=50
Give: h=9 m=23
